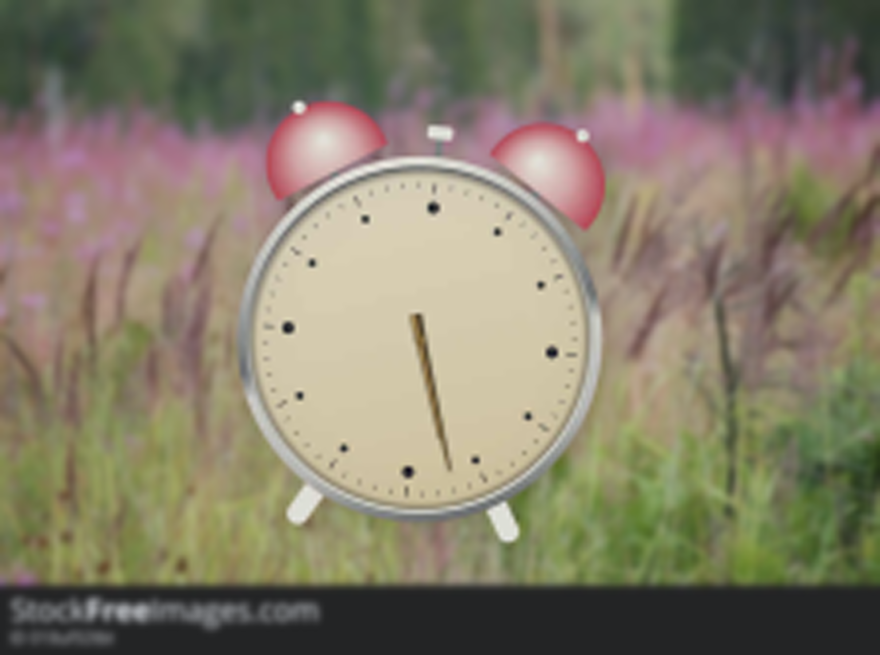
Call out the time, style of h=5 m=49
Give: h=5 m=27
